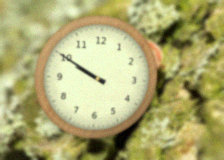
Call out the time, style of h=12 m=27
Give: h=9 m=50
